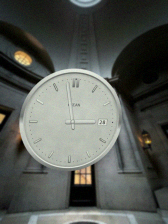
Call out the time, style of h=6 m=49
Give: h=2 m=58
